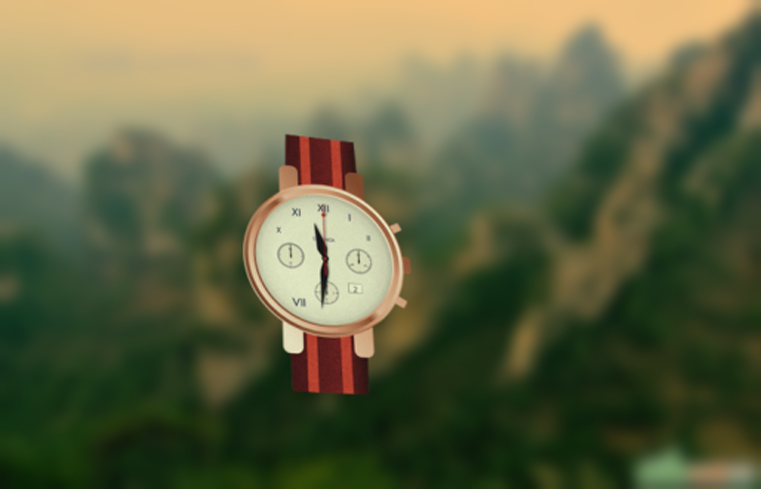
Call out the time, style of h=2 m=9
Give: h=11 m=31
